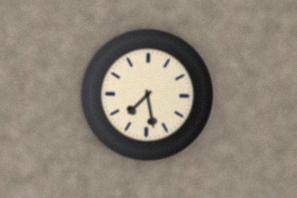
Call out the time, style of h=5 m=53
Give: h=7 m=28
